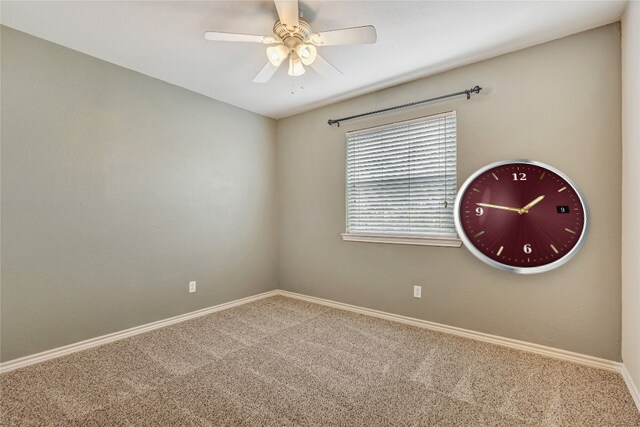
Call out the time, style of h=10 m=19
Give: h=1 m=47
